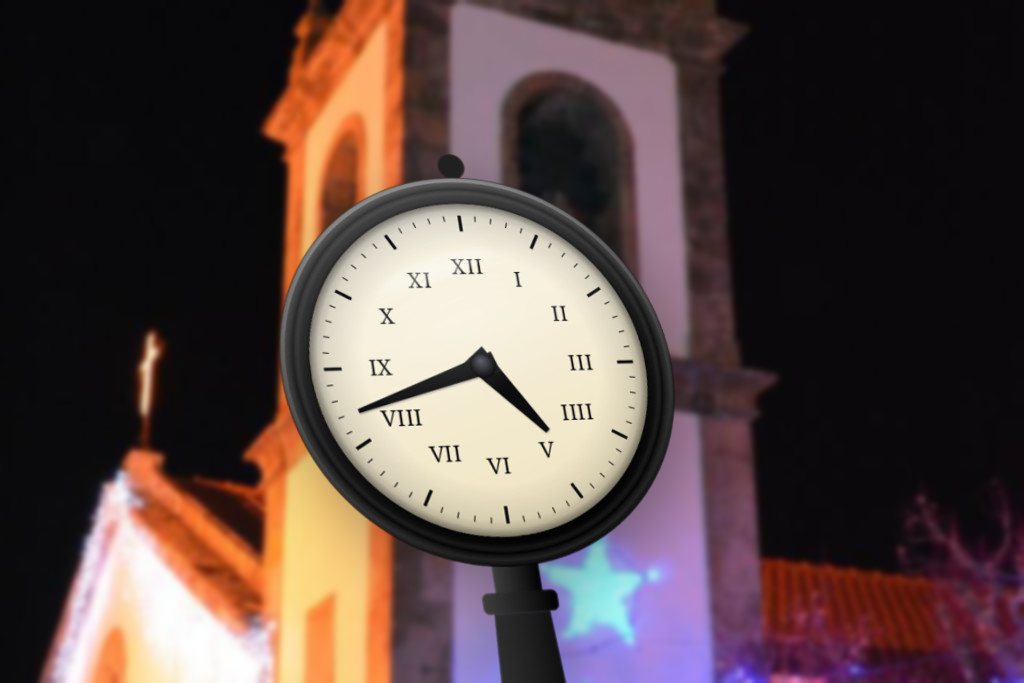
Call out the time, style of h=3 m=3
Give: h=4 m=42
